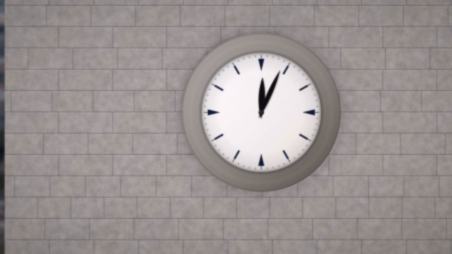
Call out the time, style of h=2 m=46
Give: h=12 m=4
